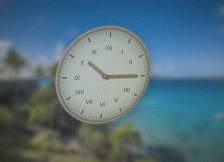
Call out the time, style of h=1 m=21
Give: h=10 m=15
